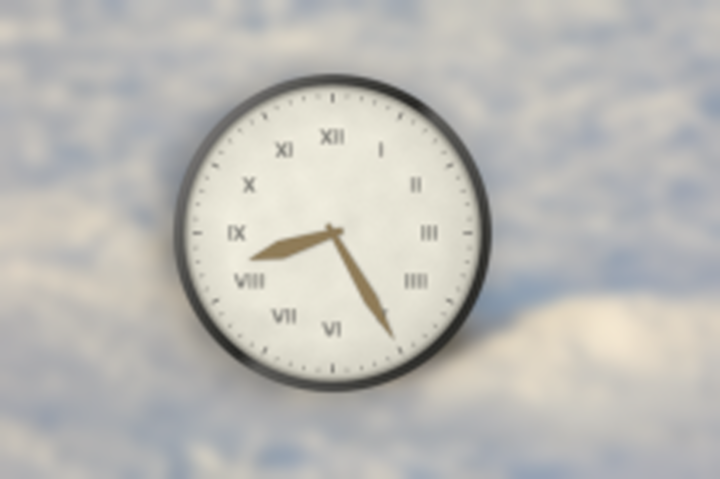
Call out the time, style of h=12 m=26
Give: h=8 m=25
